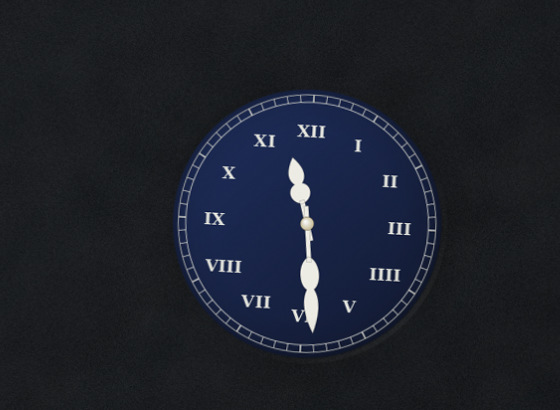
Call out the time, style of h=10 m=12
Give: h=11 m=29
